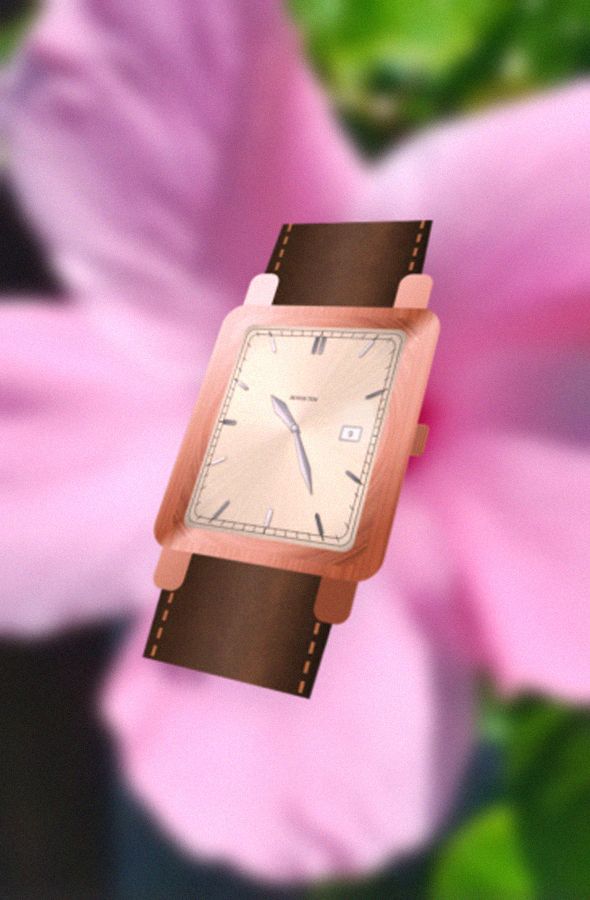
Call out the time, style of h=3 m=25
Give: h=10 m=25
